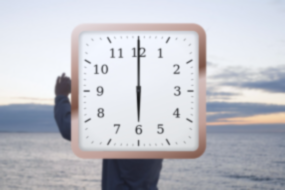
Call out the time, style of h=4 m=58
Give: h=6 m=0
